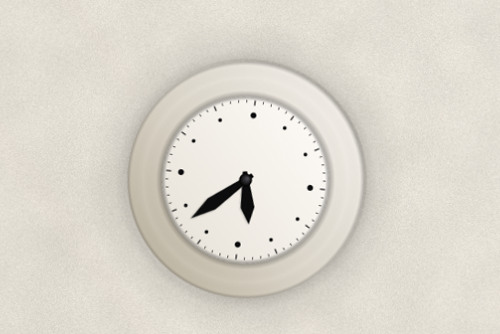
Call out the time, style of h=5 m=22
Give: h=5 m=38
